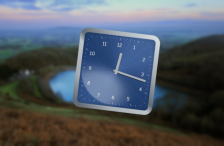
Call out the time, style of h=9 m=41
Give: h=12 m=17
